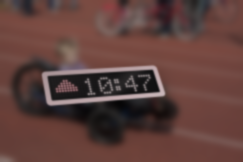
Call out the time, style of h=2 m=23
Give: h=10 m=47
